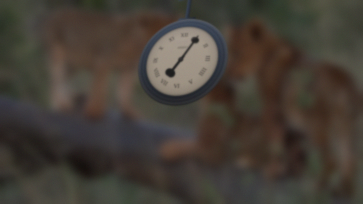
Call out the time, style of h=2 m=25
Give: h=7 m=5
